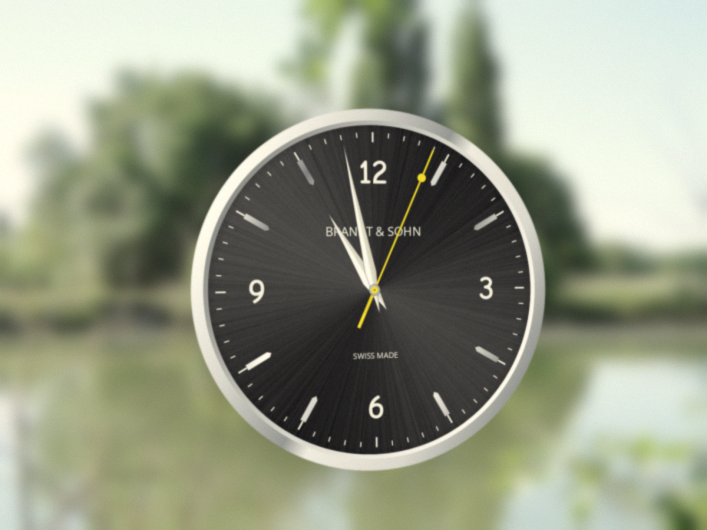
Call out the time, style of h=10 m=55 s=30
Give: h=10 m=58 s=4
